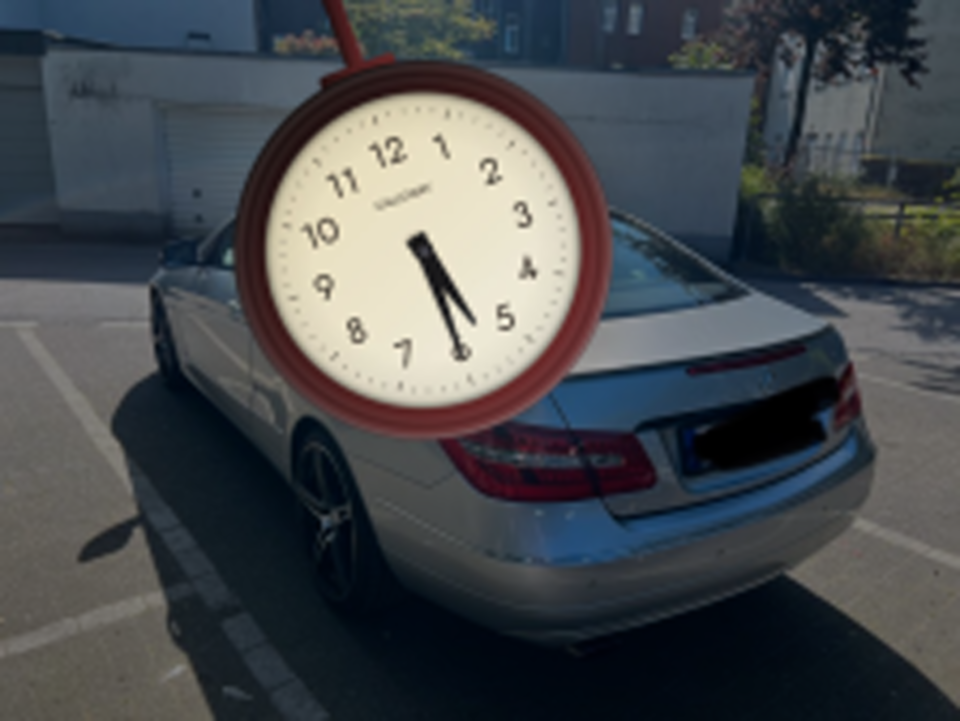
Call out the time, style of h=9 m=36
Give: h=5 m=30
